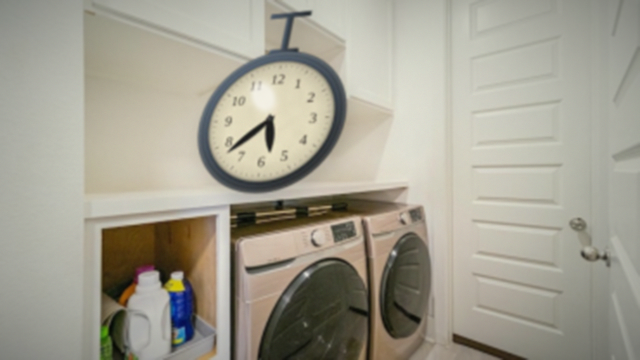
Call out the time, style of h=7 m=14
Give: h=5 m=38
